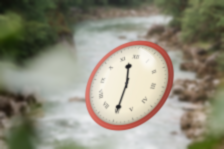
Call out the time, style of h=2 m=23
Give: h=11 m=30
